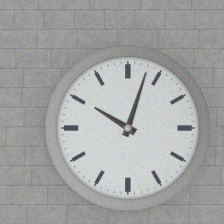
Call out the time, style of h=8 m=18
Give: h=10 m=3
